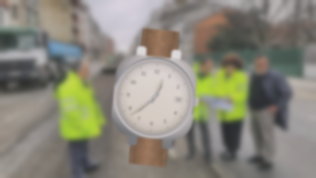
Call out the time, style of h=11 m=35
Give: h=12 m=38
